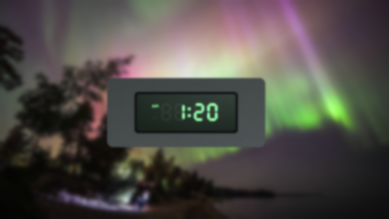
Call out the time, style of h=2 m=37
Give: h=1 m=20
